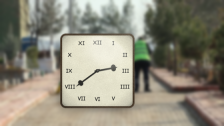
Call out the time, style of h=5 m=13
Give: h=2 m=39
